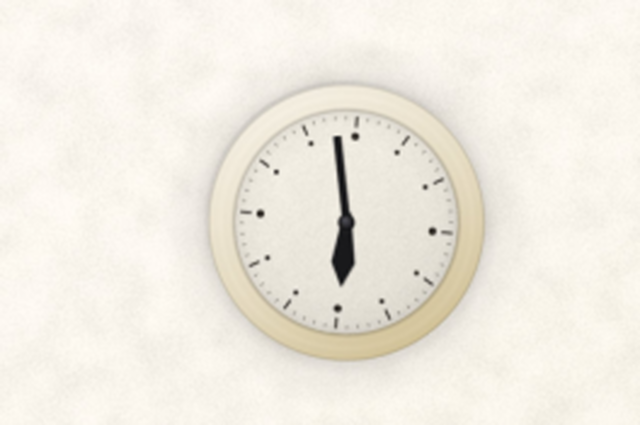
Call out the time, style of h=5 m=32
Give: h=5 m=58
